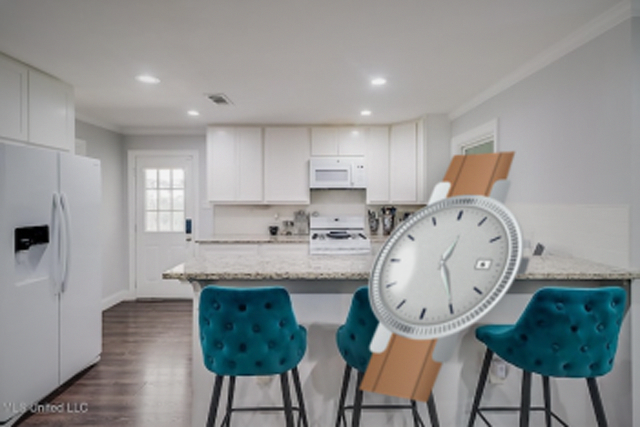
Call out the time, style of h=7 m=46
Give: h=12 m=25
